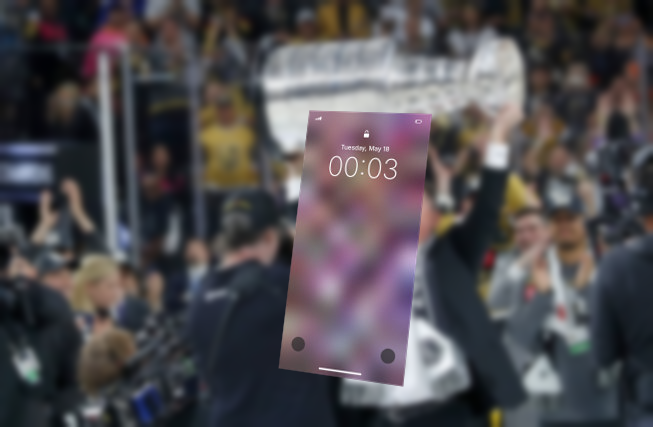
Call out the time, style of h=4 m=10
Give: h=0 m=3
